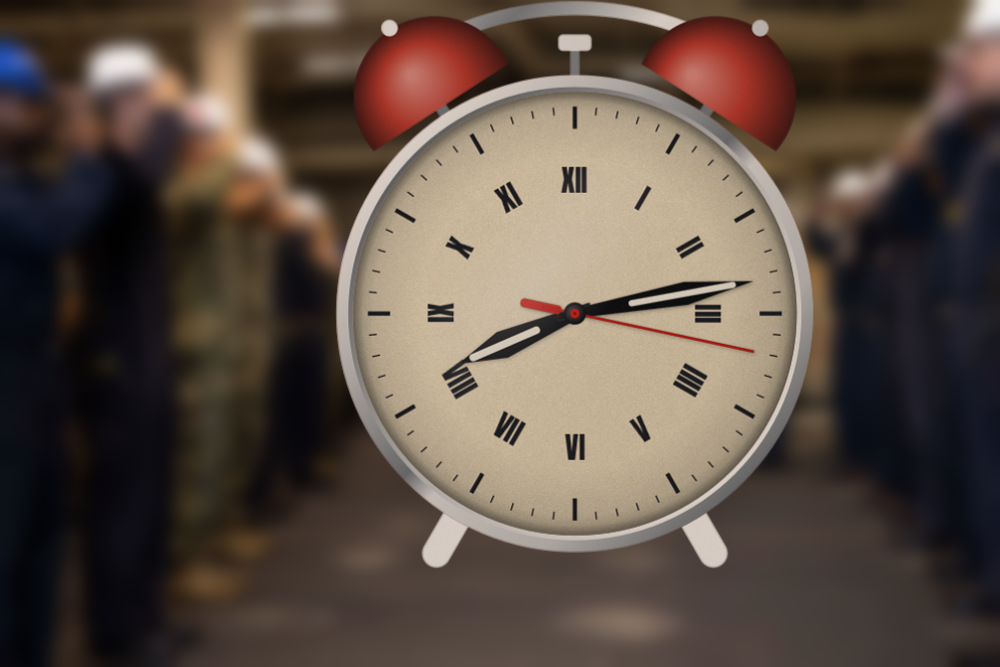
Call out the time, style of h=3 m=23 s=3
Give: h=8 m=13 s=17
